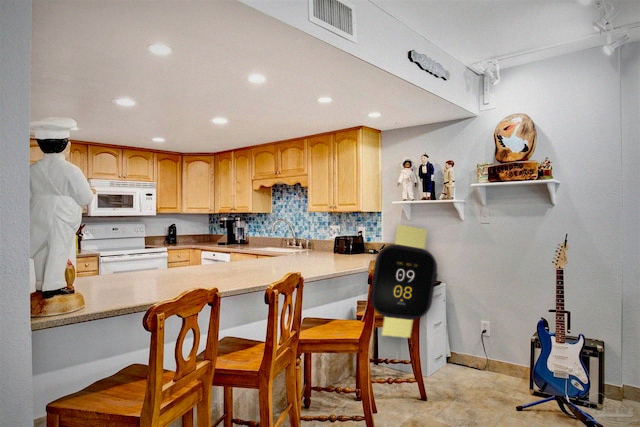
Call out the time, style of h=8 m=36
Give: h=9 m=8
